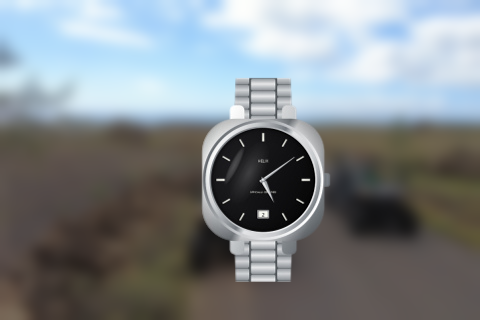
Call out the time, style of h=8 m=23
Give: h=5 m=9
